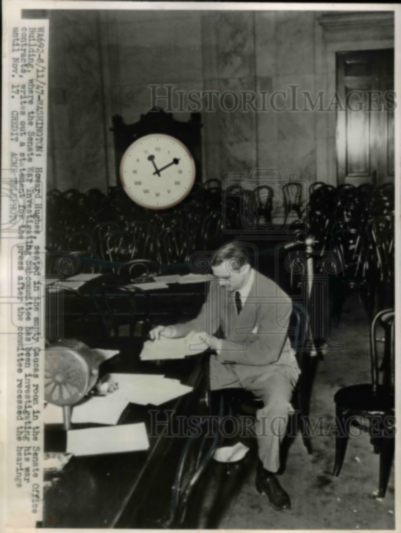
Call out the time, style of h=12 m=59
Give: h=11 m=10
